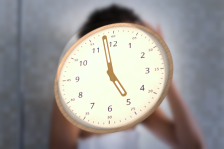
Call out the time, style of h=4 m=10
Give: h=4 m=58
